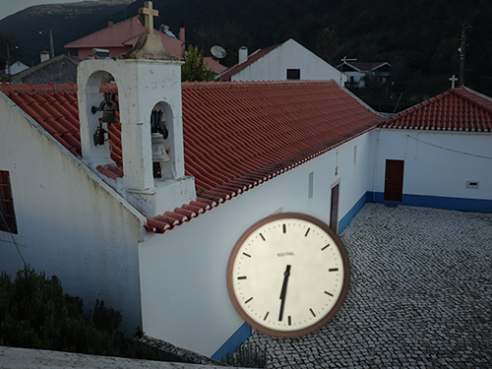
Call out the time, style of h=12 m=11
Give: h=6 m=32
